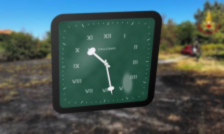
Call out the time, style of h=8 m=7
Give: h=10 m=28
